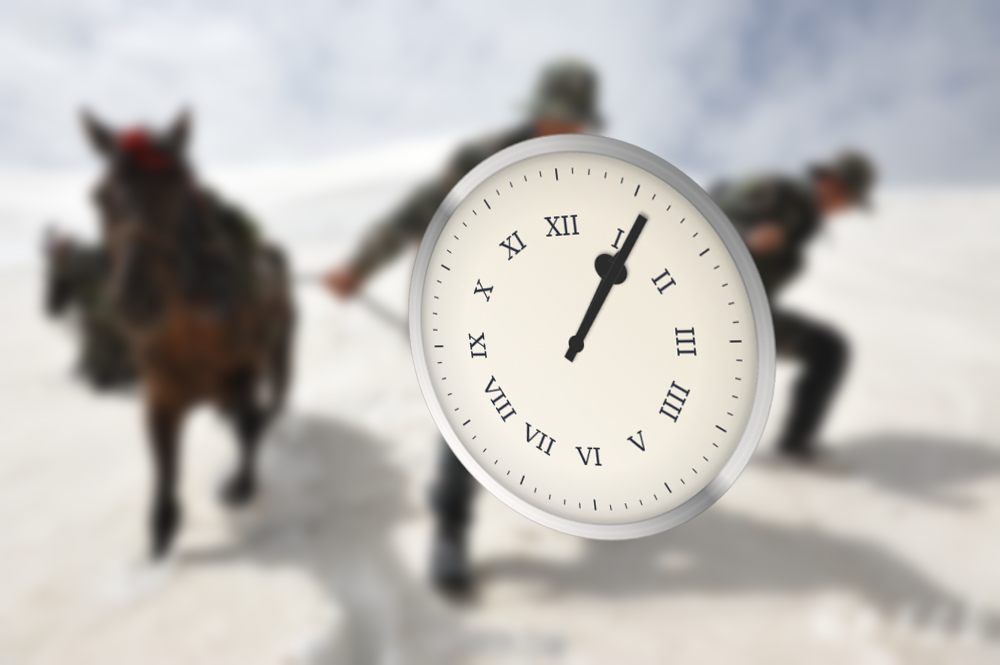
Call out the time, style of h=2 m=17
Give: h=1 m=6
